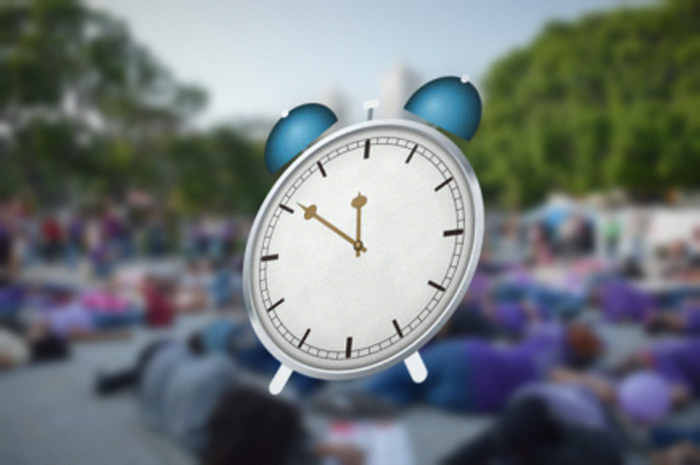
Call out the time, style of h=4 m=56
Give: h=11 m=51
